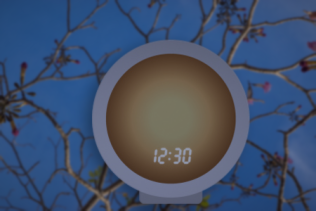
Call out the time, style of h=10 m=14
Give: h=12 m=30
